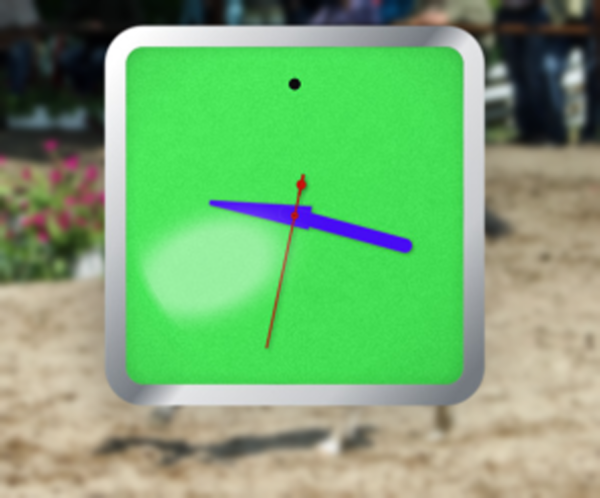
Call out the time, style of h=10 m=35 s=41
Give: h=9 m=17 s=32
